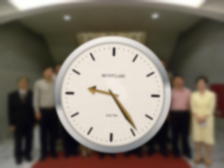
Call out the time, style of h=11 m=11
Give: h=9 m=24
